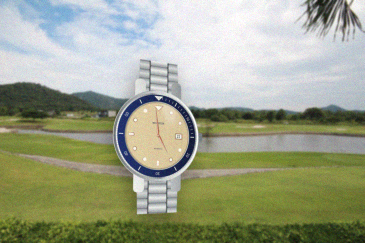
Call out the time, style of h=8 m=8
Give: h=4 m=59
